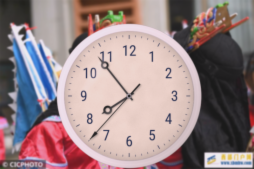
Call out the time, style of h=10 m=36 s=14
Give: h=7 m=53 s=37
